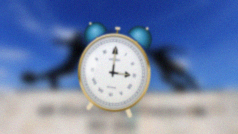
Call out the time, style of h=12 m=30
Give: h=3 m=0
